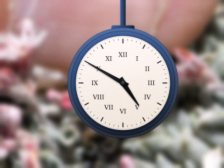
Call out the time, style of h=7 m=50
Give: h=4 m=50
